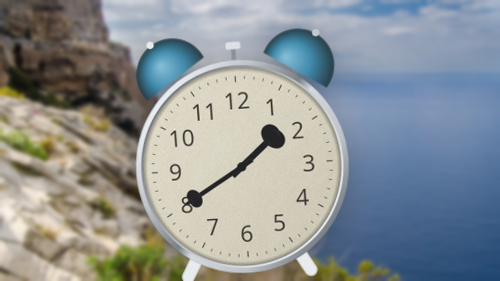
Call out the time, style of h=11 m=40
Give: h=1 m=40
